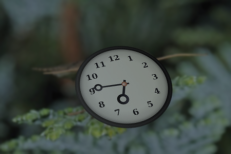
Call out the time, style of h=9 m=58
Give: h=6 m=46
